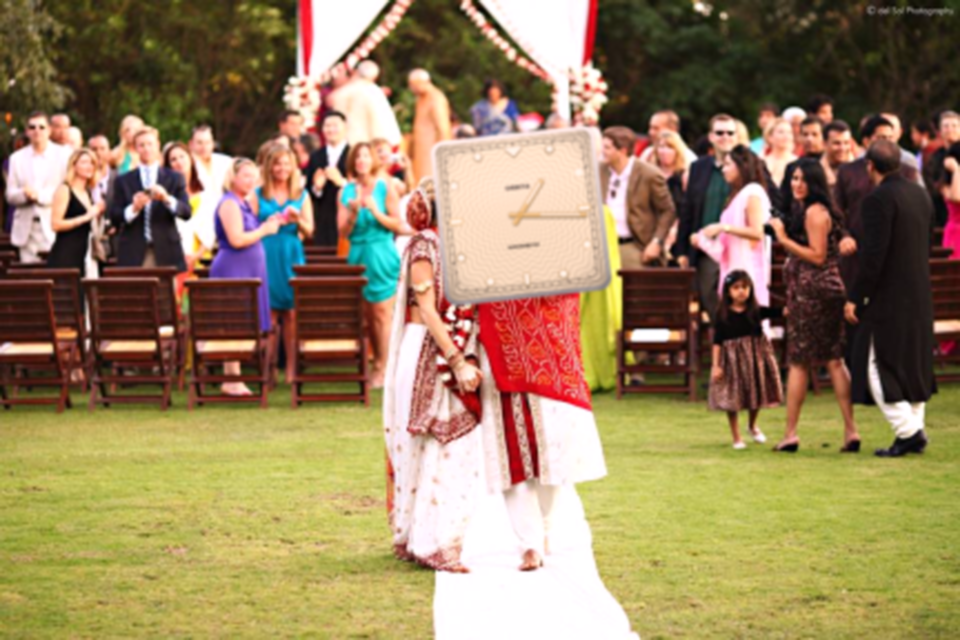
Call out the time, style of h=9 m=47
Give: h=1 m=16
